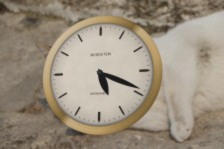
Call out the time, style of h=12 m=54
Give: h=5 m=19
